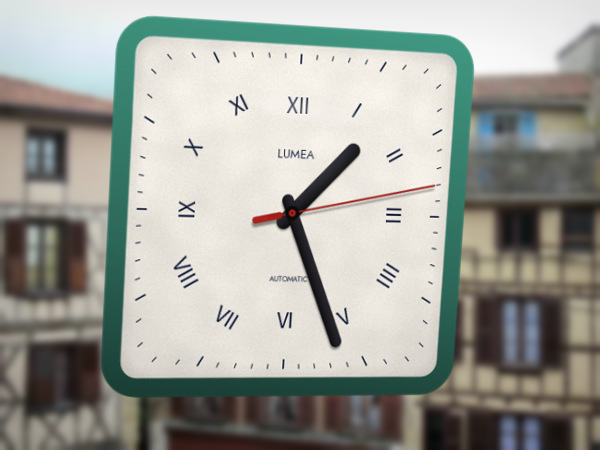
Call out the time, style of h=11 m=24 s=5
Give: h=1 m=26 s=13
